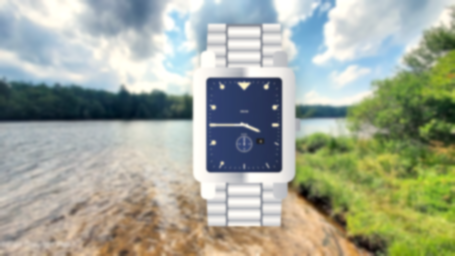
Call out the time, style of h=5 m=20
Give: h=3 m=45
